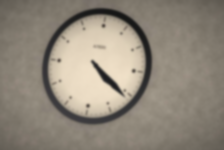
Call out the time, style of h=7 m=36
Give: h=4 m=21
